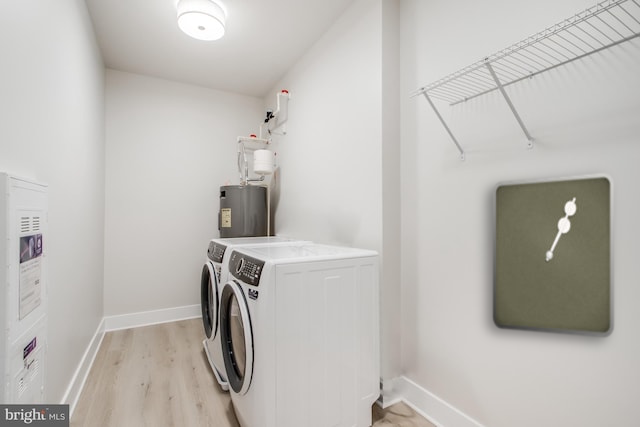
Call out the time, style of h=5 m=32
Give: h=1 m=5
